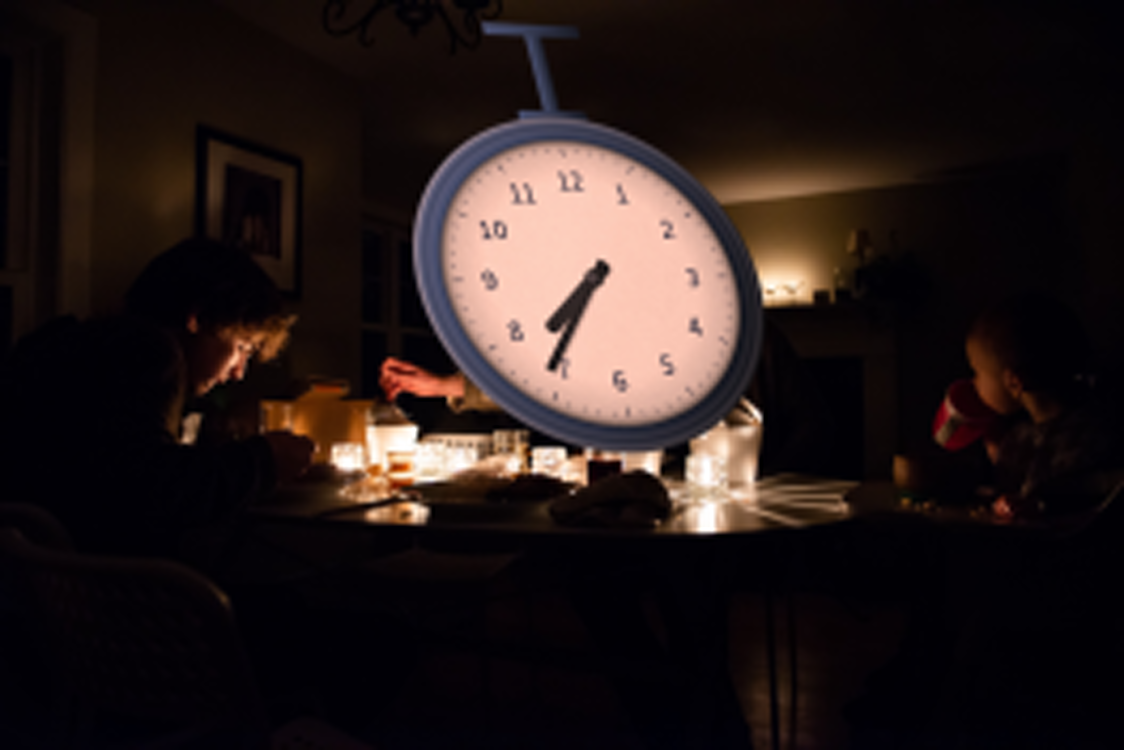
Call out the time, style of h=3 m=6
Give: h=7 m=36
